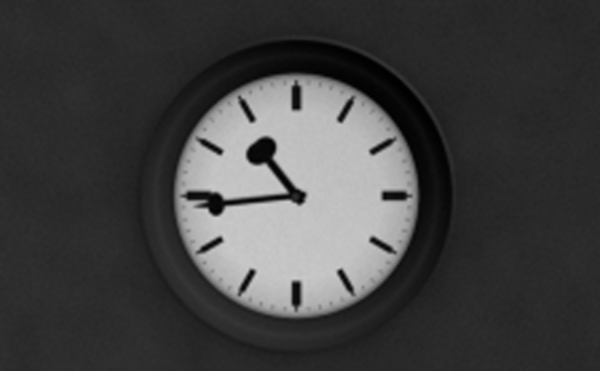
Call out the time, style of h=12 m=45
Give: h=10 m=44
